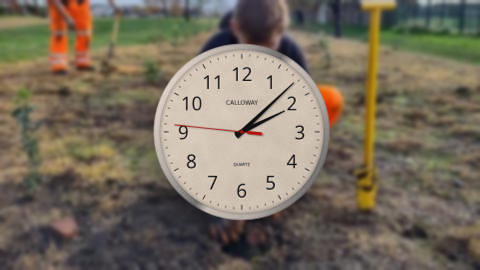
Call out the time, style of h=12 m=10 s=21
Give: h=2 m=7 s=46
